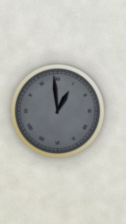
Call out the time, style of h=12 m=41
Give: h=12 m=59
